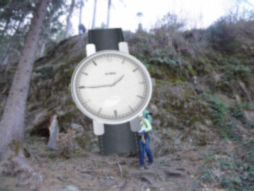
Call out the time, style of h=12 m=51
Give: h=1 m=45
